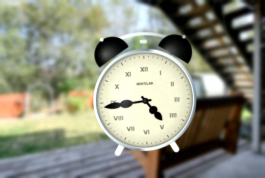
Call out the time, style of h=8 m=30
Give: h=4 m=44
